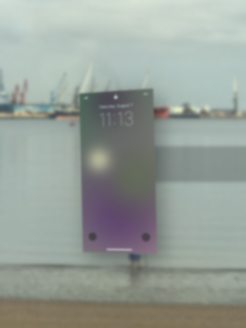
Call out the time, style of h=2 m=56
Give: h=11 m=13
